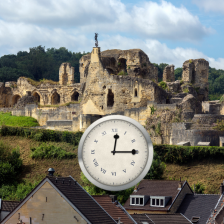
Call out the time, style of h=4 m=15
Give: h=12 m=15
